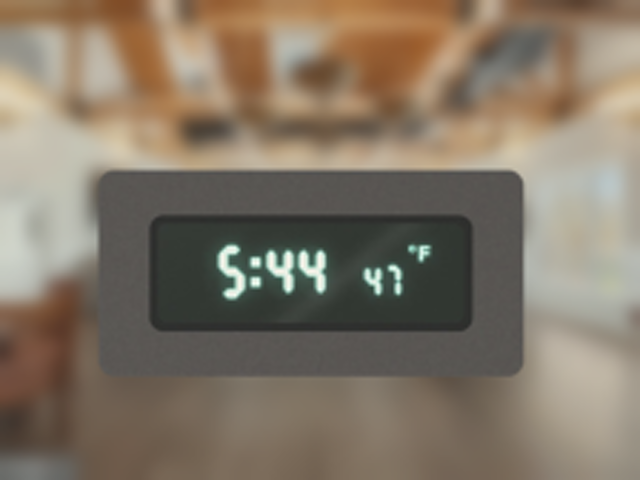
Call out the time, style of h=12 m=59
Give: h=5 m=44
